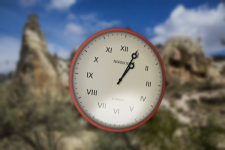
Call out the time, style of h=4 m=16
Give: h=1 m=4
